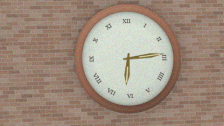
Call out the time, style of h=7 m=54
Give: h=6 m=14
